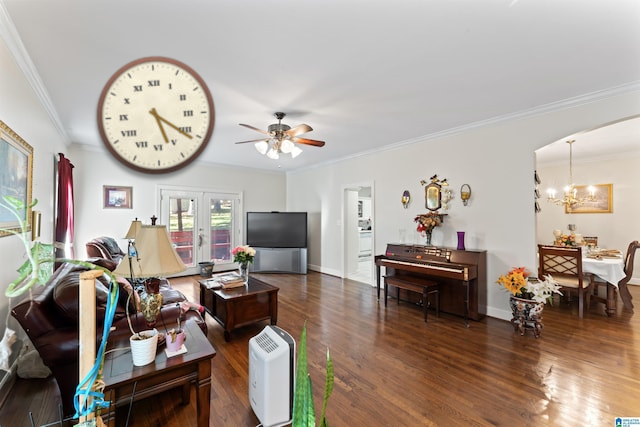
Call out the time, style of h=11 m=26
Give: h=5 m=21
